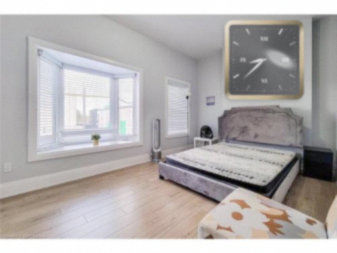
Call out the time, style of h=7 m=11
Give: h=8 m=38
